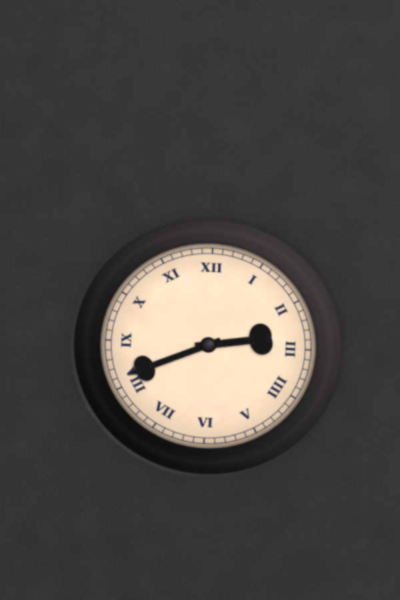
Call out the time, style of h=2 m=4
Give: h=2 m=41
